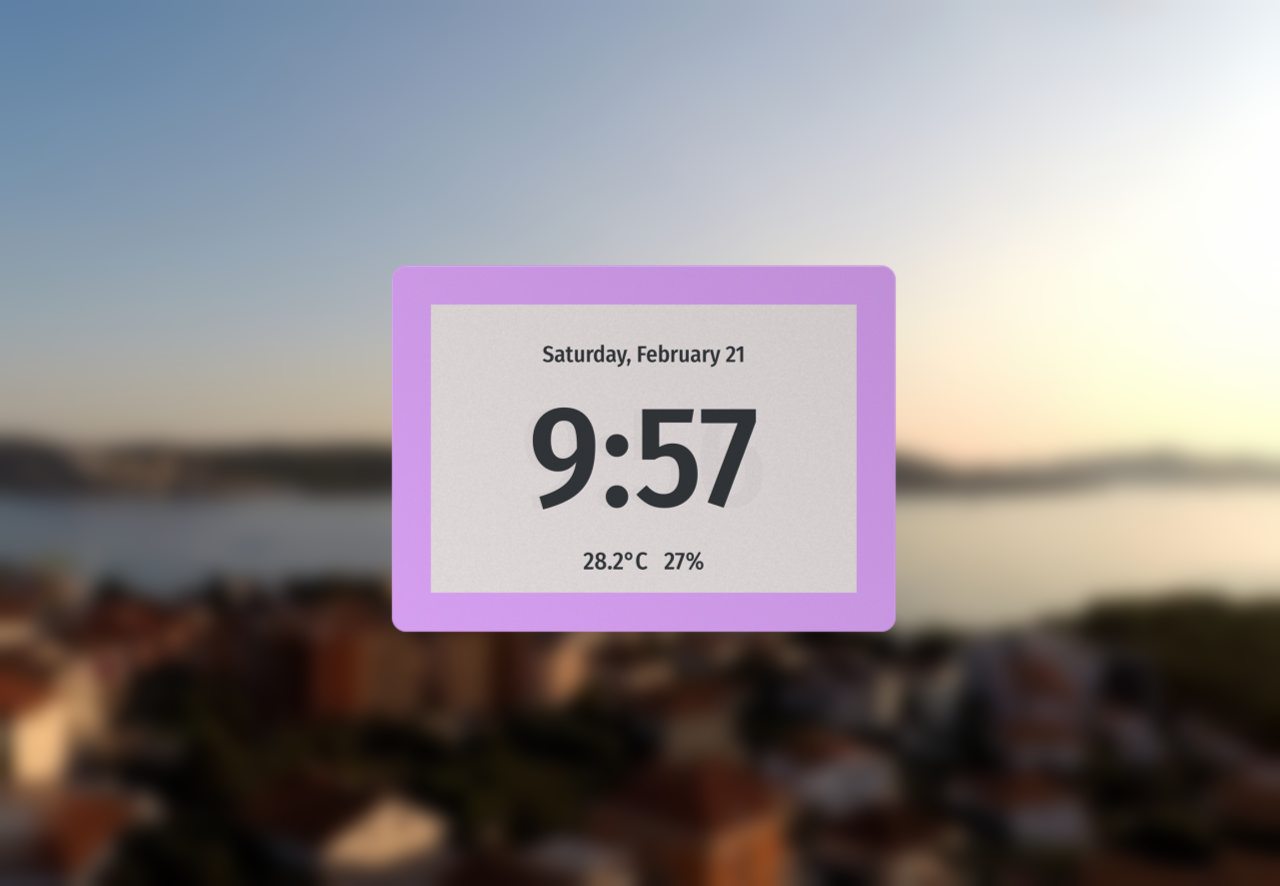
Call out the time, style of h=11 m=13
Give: h=9 m=57
